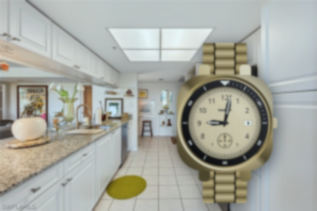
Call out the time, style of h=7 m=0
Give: h=9 m=2
